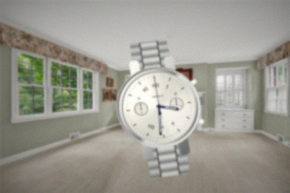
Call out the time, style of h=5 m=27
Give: h=3 m=31
